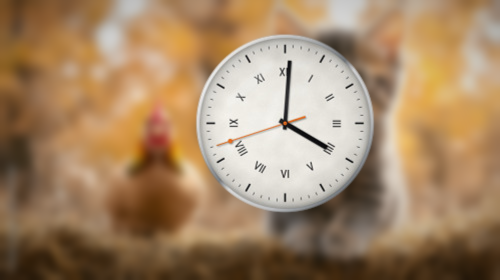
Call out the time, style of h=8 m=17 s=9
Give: h=4 m=0 s=42
